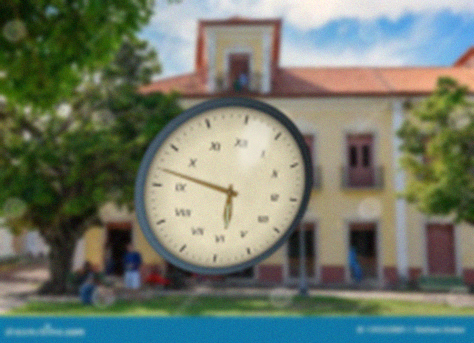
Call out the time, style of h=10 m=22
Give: h=5 m=47
